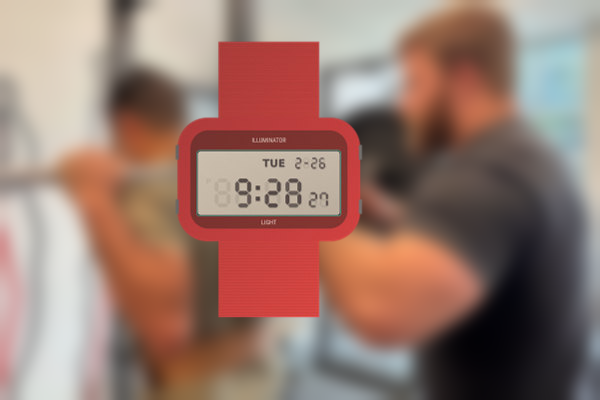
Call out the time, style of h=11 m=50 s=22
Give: h=9 m=28 s=27
